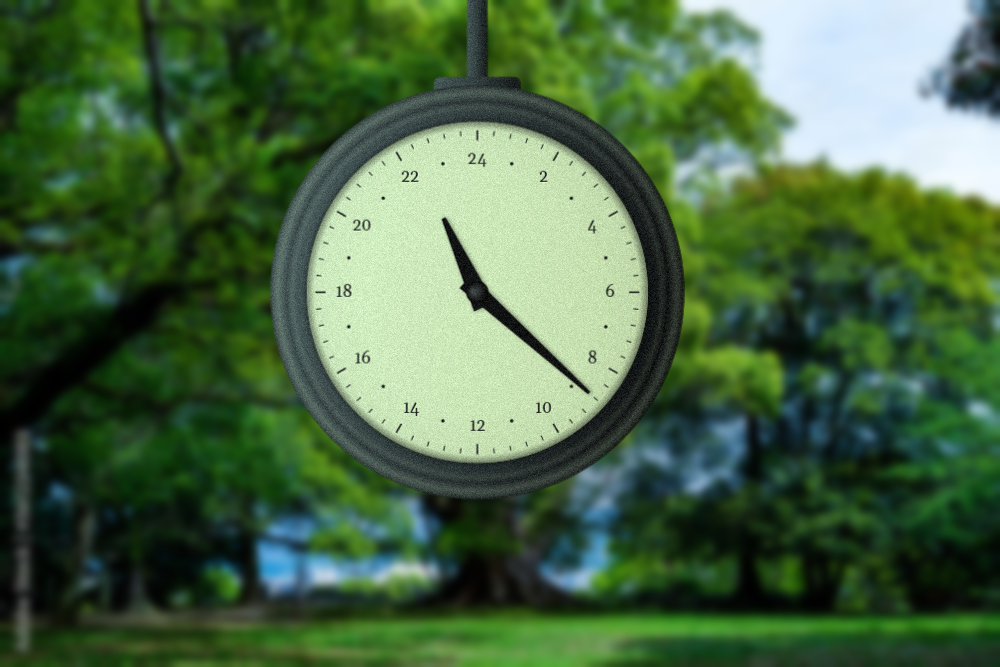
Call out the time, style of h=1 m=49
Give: h=22 m=22
